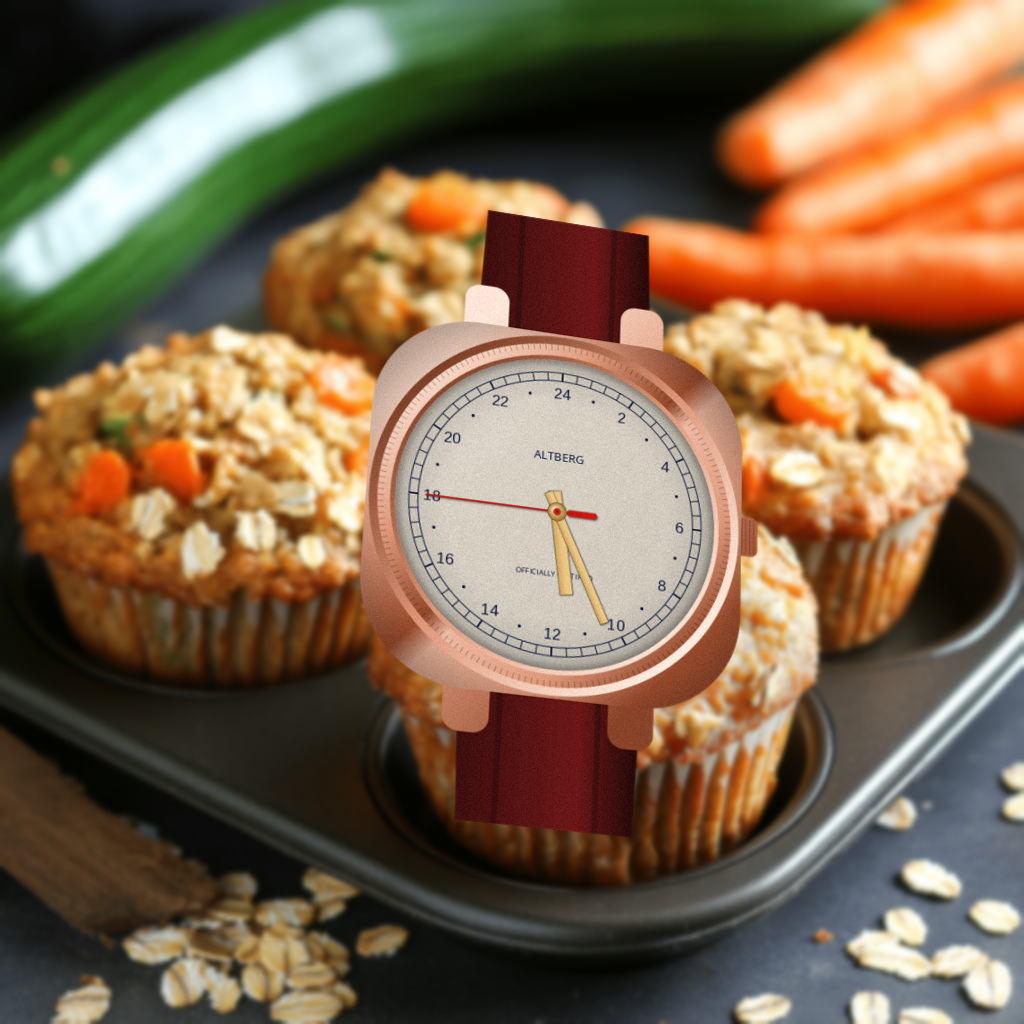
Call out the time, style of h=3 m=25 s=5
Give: h=11 m=25 s=45
